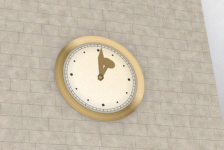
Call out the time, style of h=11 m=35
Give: h=1 m=1
